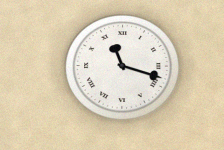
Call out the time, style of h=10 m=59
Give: h=11 m=18
